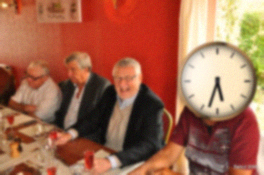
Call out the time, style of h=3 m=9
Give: h=5 m=33
